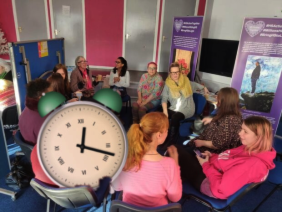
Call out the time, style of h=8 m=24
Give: h=12 m=18
